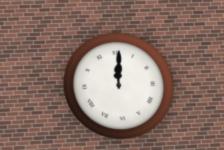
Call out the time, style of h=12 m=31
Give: h=12 m=1
